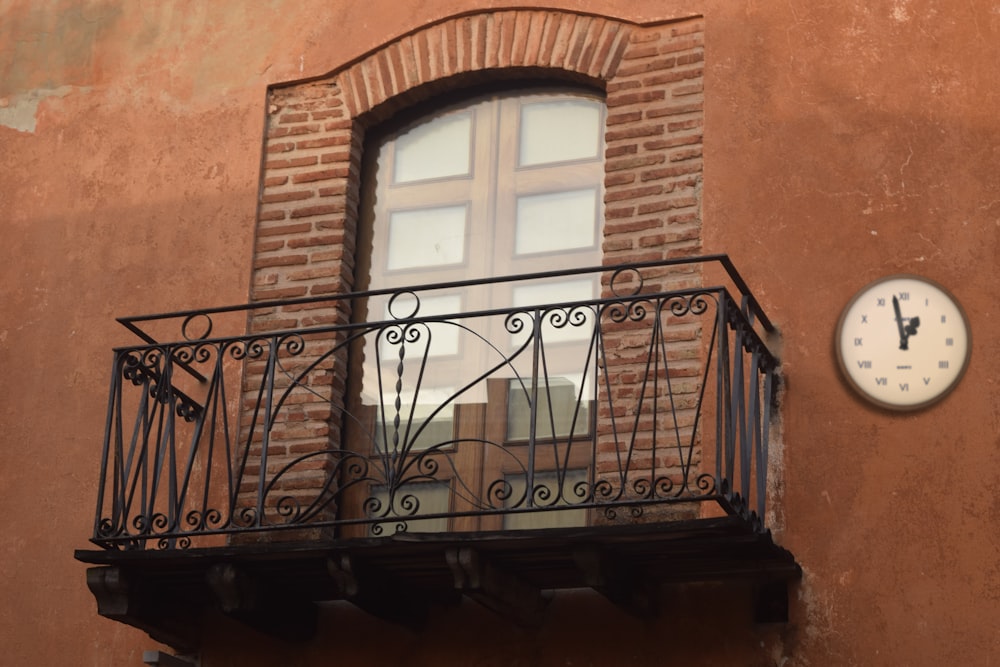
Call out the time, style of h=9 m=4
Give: h=12 m=58
